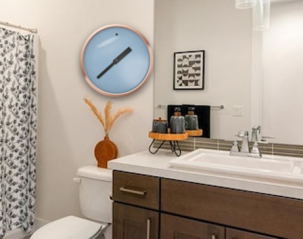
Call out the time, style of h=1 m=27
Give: h=1 m=38
